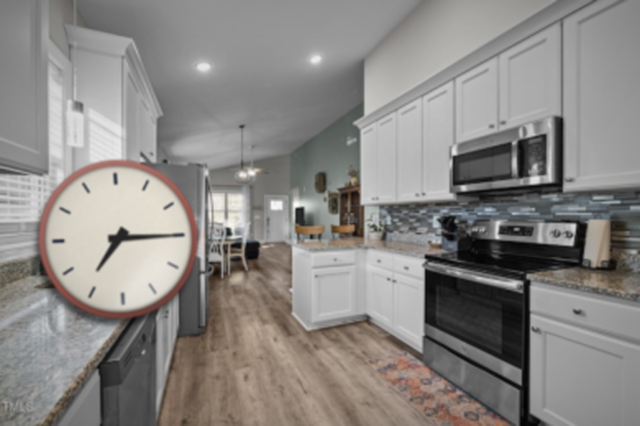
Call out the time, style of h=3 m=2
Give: h=7 m=15
